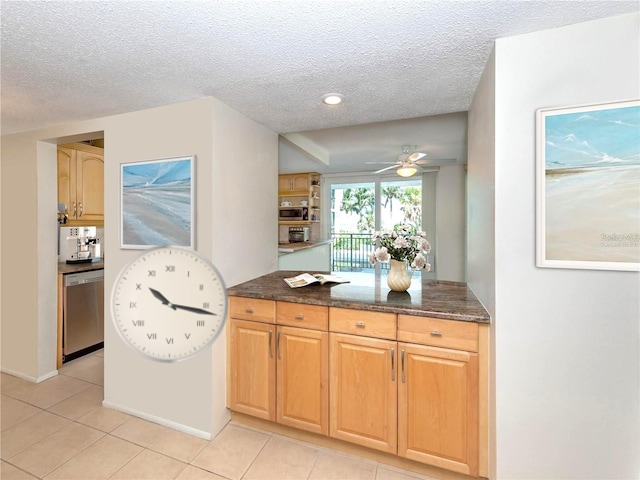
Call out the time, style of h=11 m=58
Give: h=10 m=17
